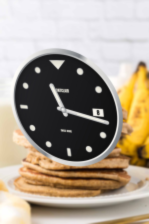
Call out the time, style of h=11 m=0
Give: h=11 m=17
